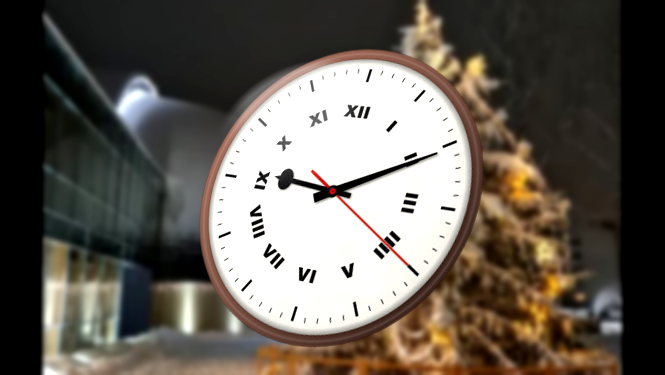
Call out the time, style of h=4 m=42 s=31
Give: h=9 m=10 s=20
